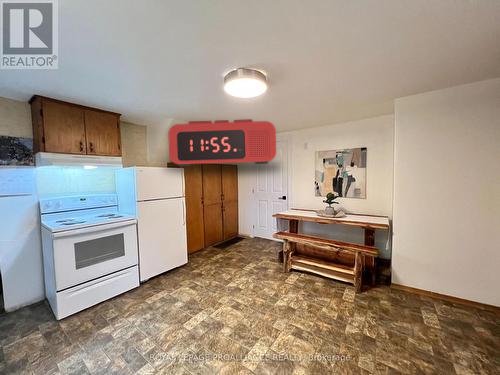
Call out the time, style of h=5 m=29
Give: h=11 m=55
